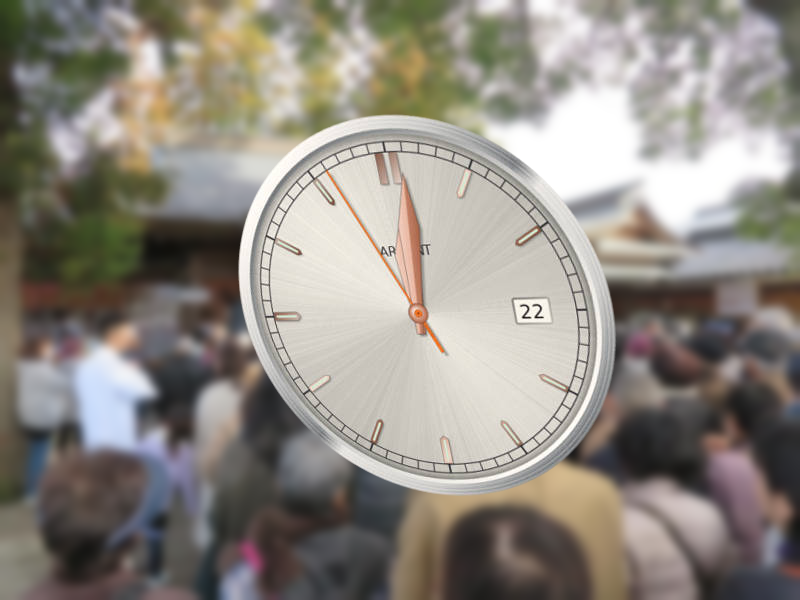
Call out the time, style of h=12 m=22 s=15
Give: h=12 m=0 s=56
